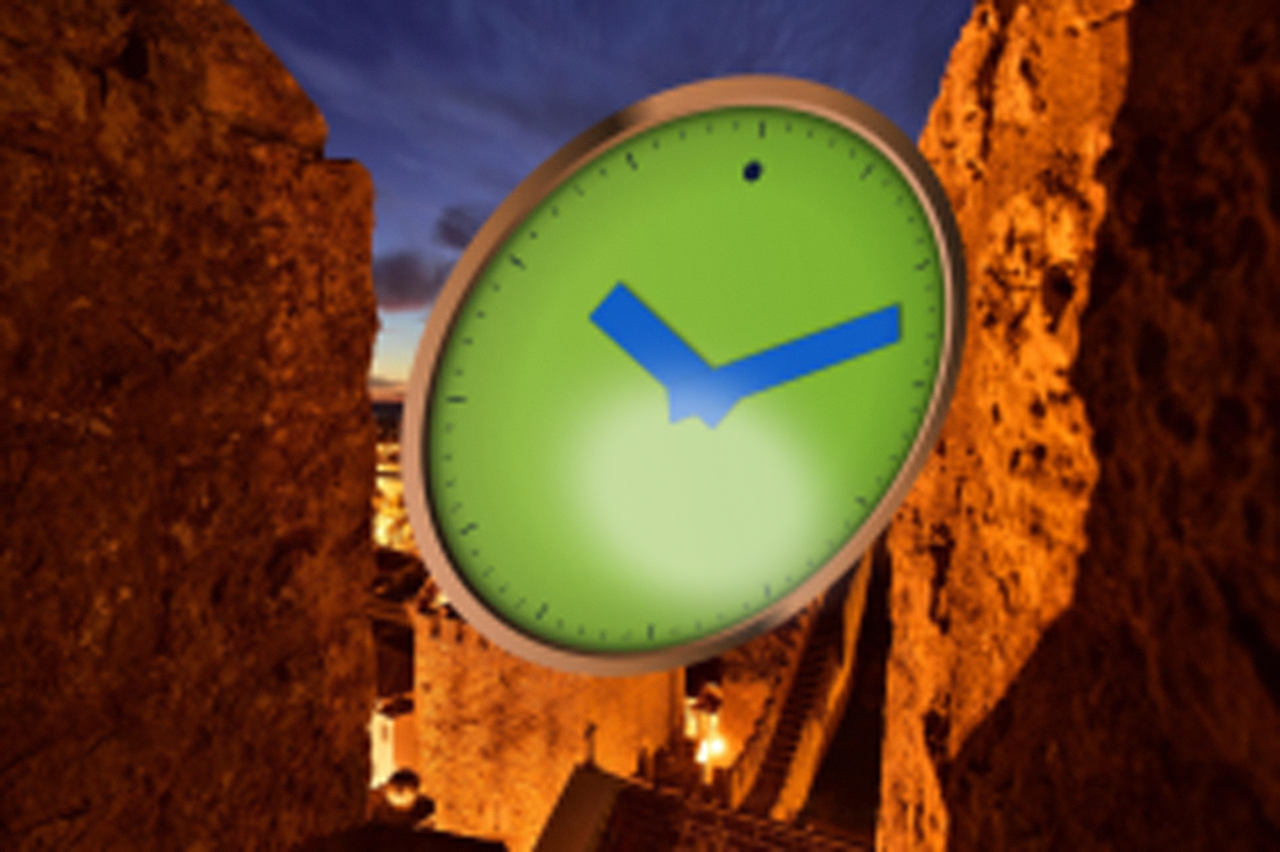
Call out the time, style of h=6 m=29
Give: h=10 m=12
